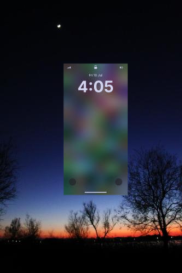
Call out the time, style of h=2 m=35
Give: h=4 m=5
